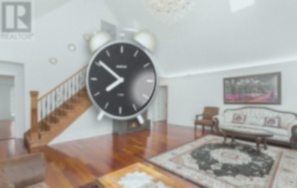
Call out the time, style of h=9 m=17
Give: h=7 m=51
